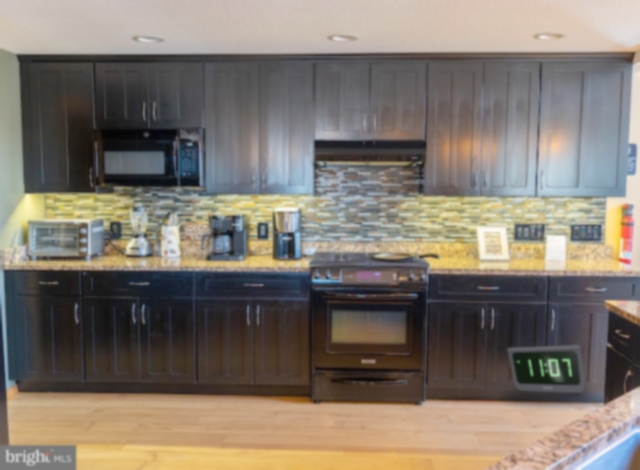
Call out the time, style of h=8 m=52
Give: h=11 m=7
